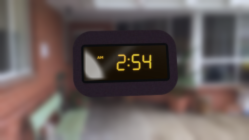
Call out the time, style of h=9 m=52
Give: h=2 m=54
